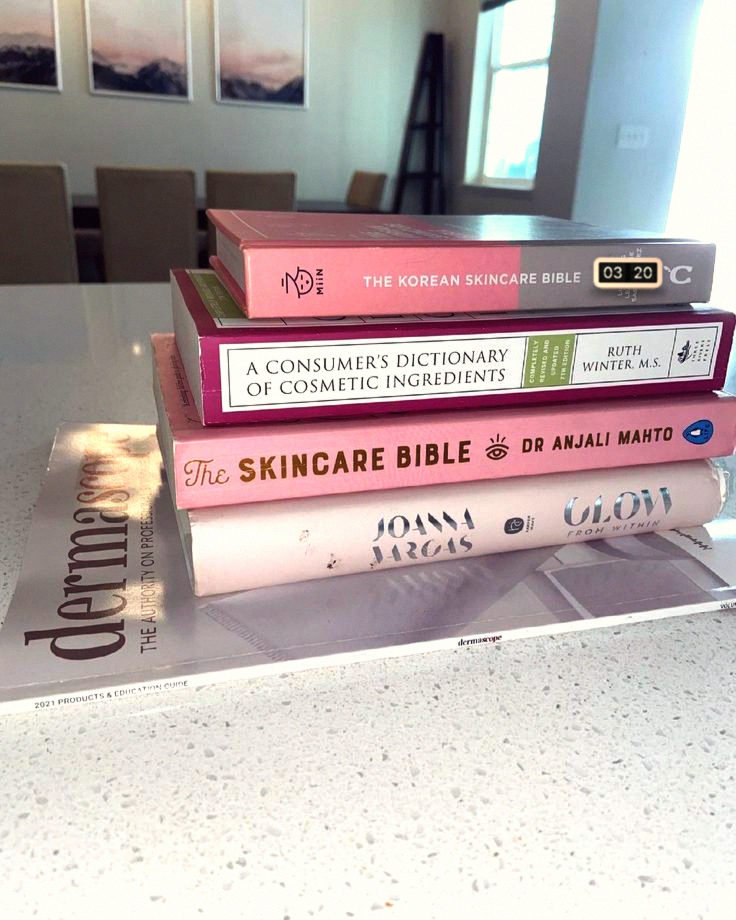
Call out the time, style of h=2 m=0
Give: h=3 m=20
